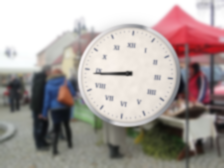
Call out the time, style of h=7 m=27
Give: h=8 m=44
